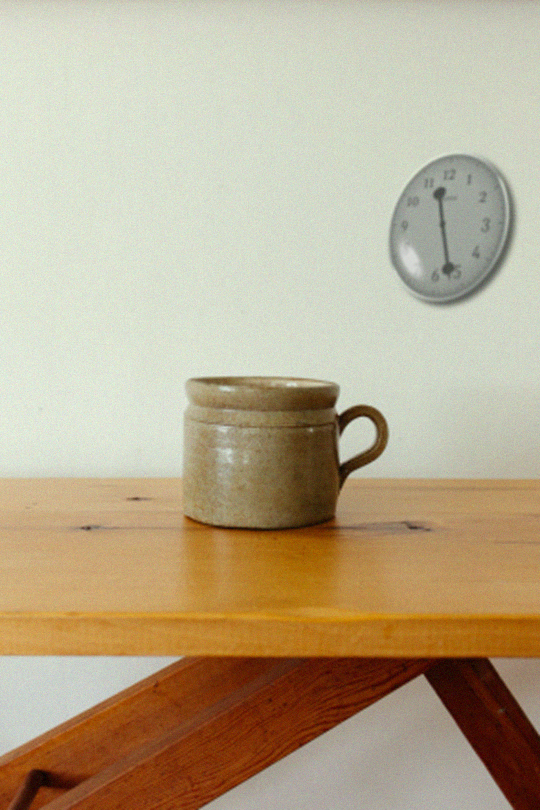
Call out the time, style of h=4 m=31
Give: h=11 m=27
